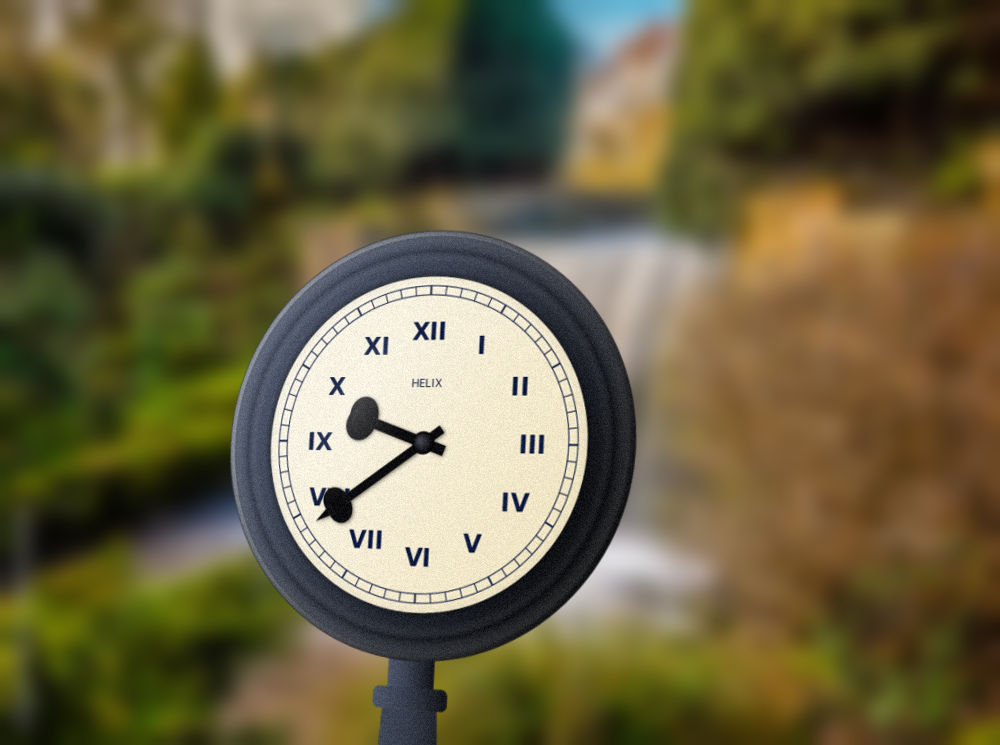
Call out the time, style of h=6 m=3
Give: h=9 m=39
